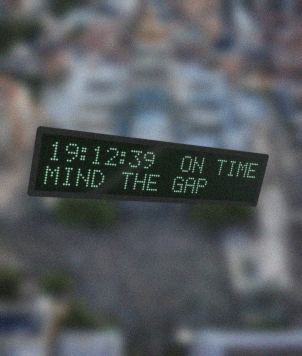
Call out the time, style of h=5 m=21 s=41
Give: h=19 m=12 s=39
